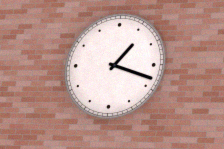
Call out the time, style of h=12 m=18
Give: h=1 m=18
